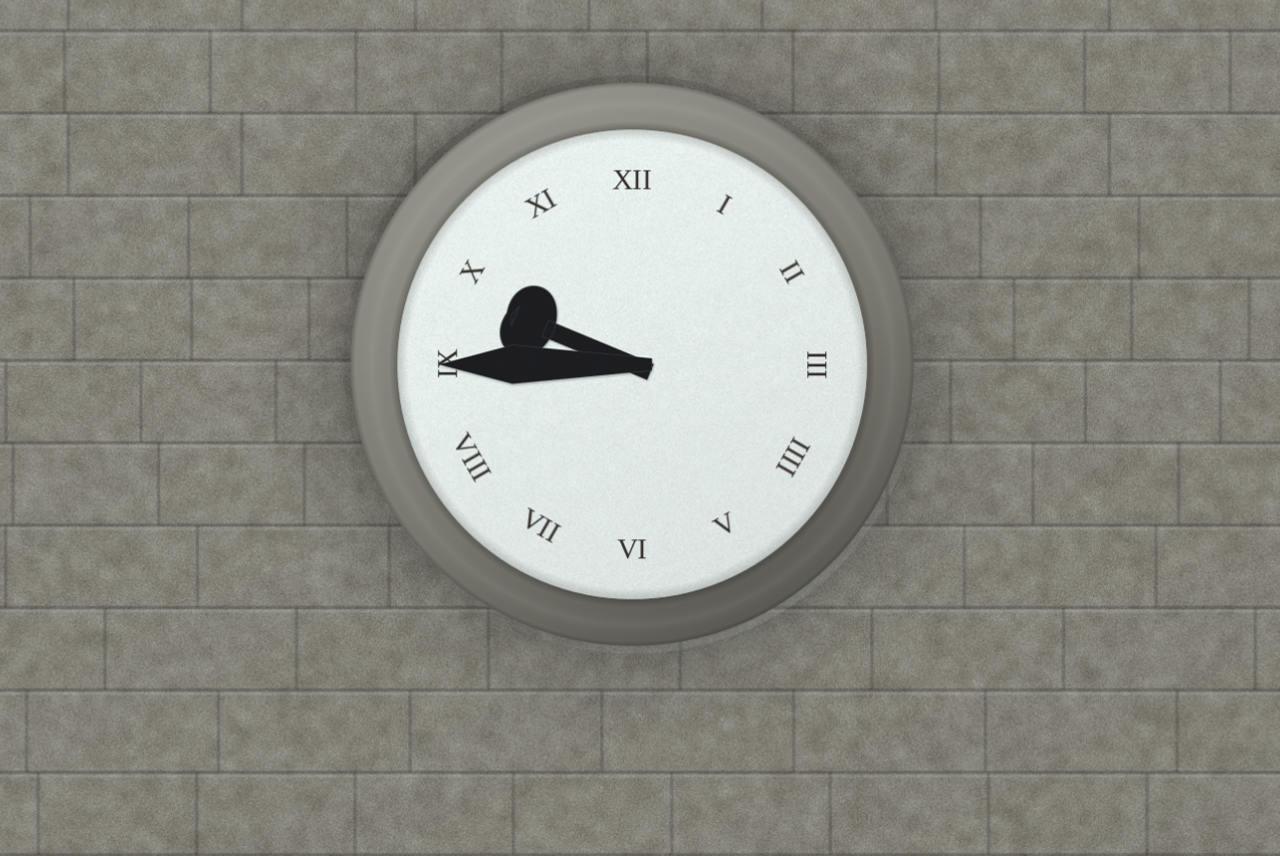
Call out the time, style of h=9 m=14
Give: h=9 m=45
